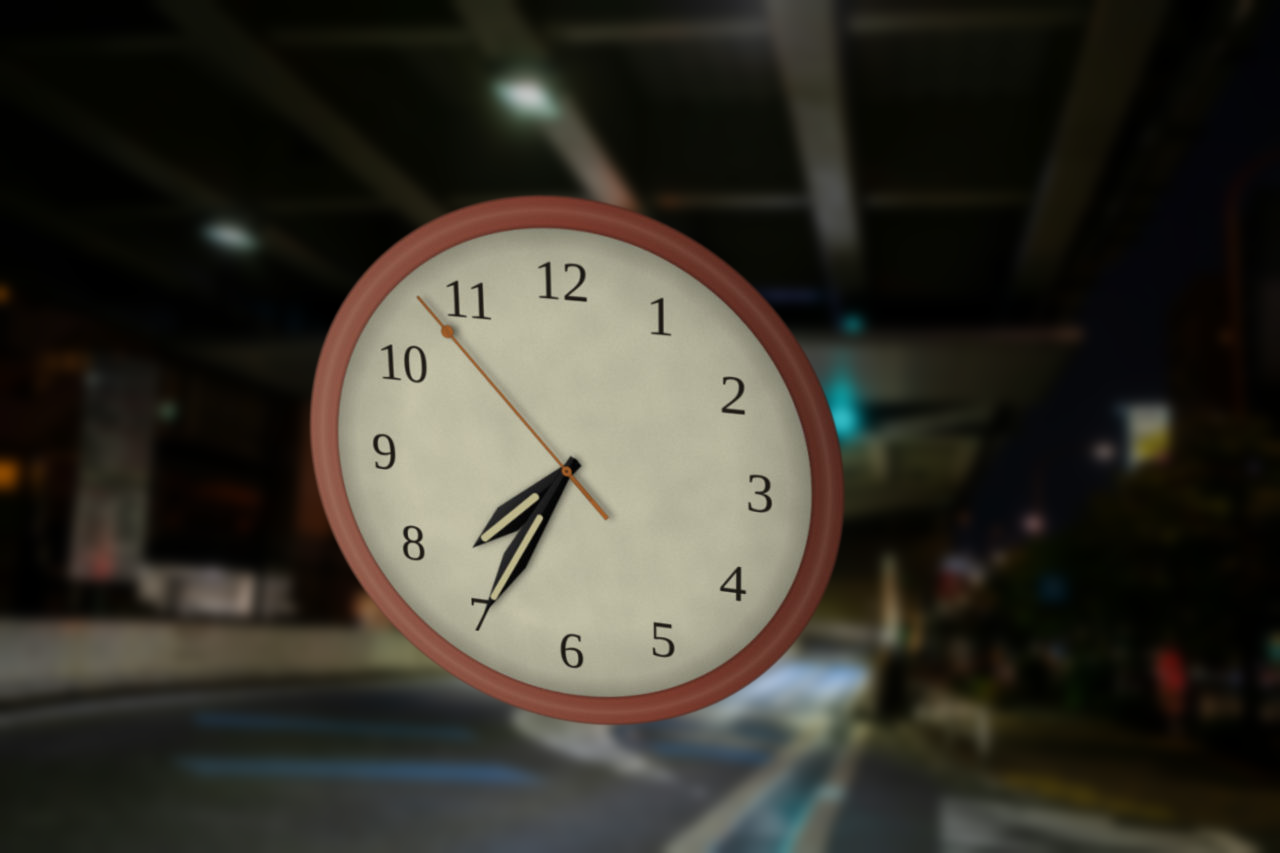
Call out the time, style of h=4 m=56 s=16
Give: h=7 m=34 s=53
